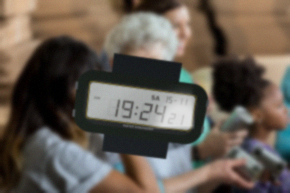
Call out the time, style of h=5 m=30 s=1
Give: h=19 m=24 s=21
